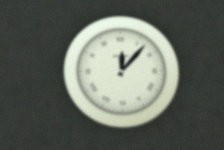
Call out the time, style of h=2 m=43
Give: h=12 m=7
